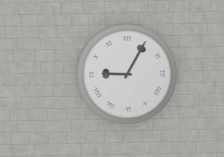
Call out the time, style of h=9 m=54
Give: h=9 m=5
